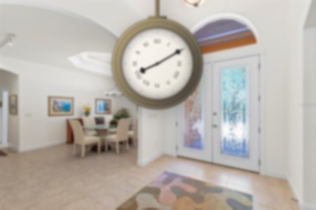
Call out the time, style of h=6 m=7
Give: h=8 m=10
